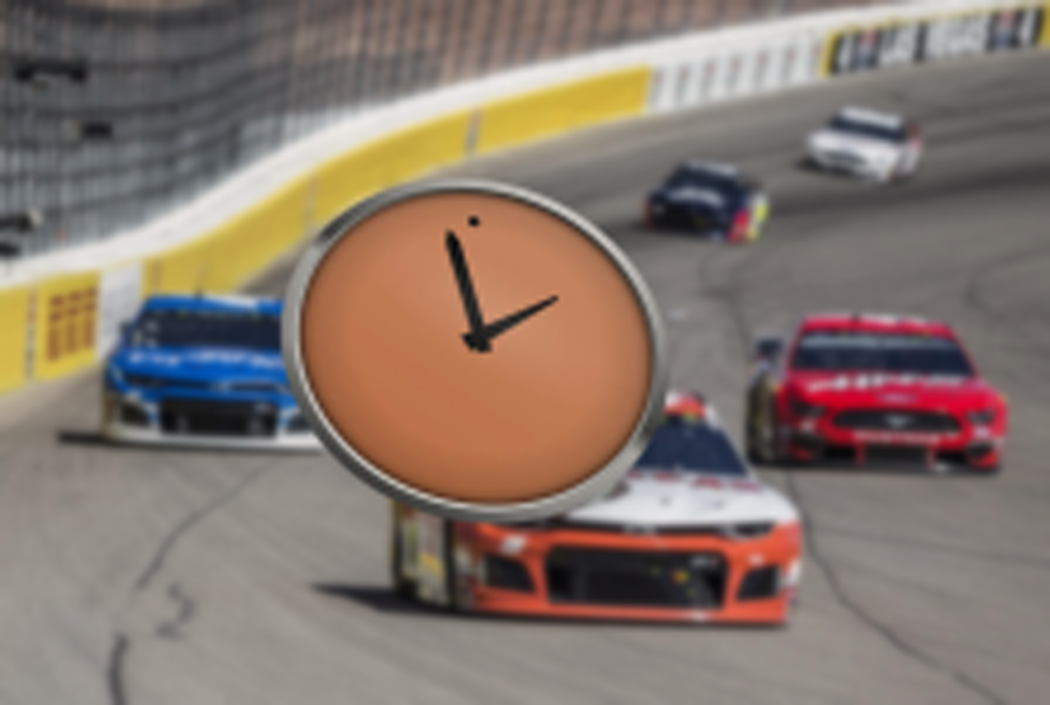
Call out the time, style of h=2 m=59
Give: h=1 m=58
